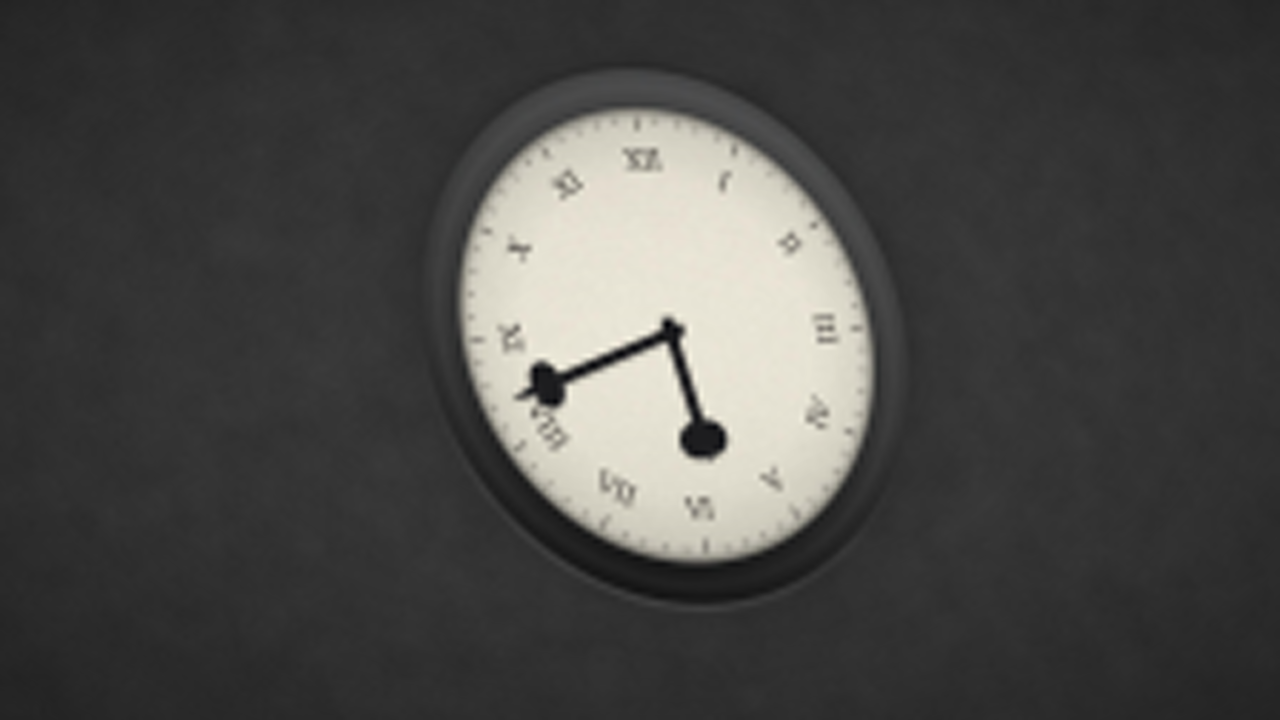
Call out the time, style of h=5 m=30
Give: h=5 m=42
